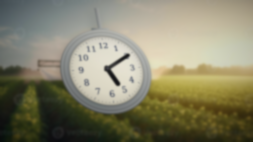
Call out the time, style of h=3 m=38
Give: h=5 m=10
